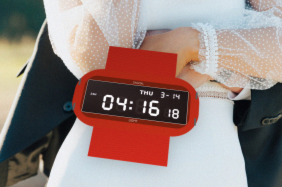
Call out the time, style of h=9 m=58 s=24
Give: h=4 m=16 s=18
